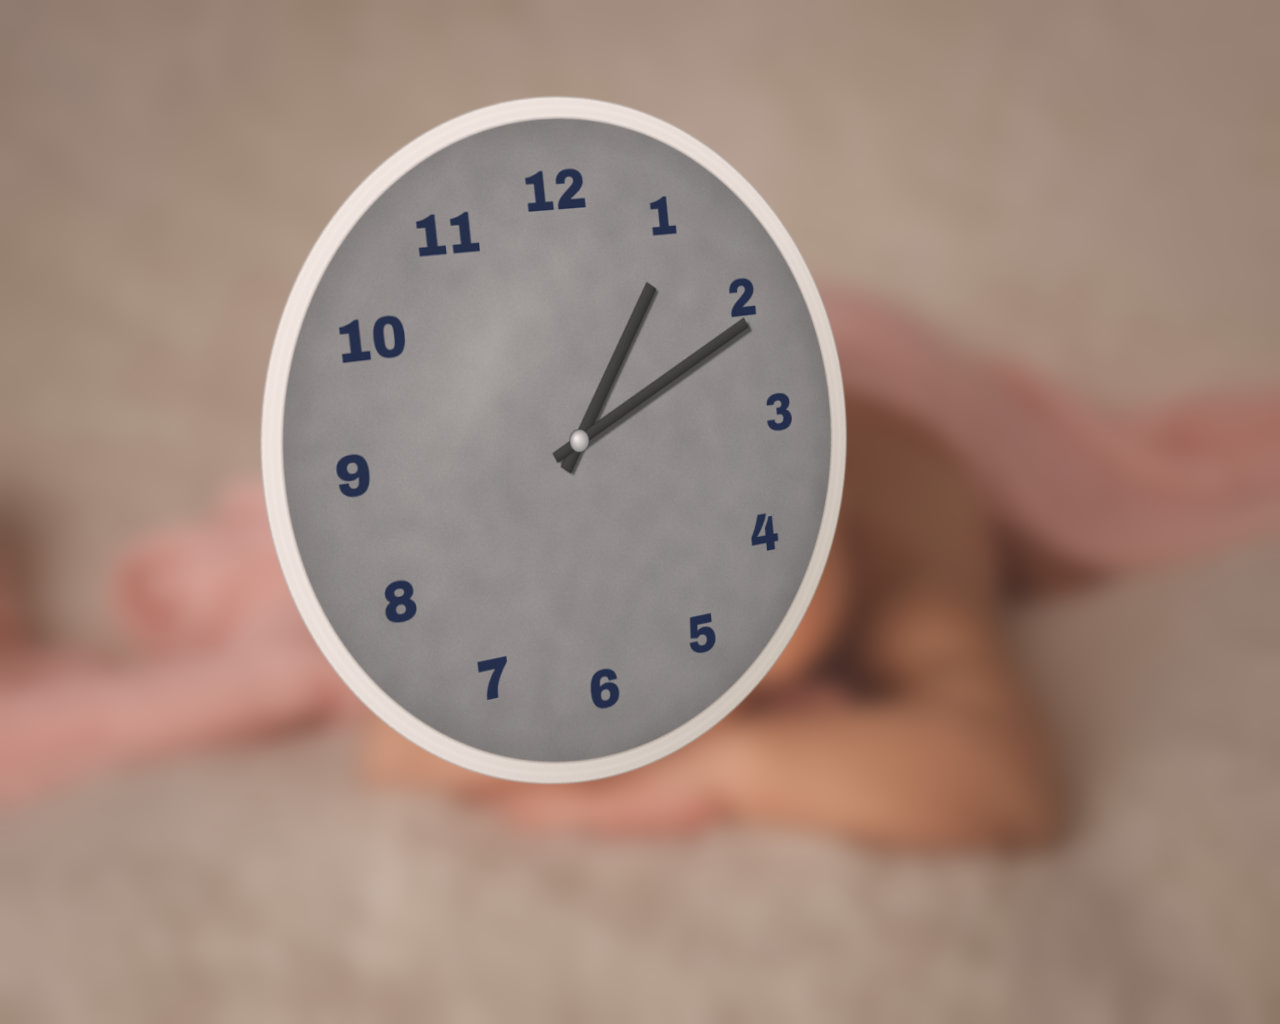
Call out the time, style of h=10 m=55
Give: h=1 m=11
